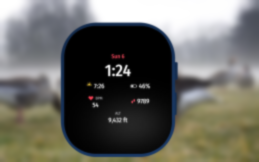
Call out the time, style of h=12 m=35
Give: h=1 m=24
